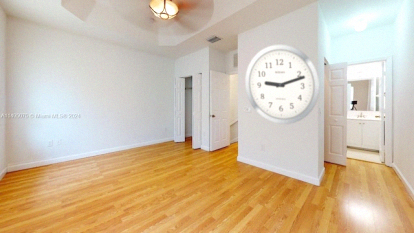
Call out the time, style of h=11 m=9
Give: h=9 m=12
